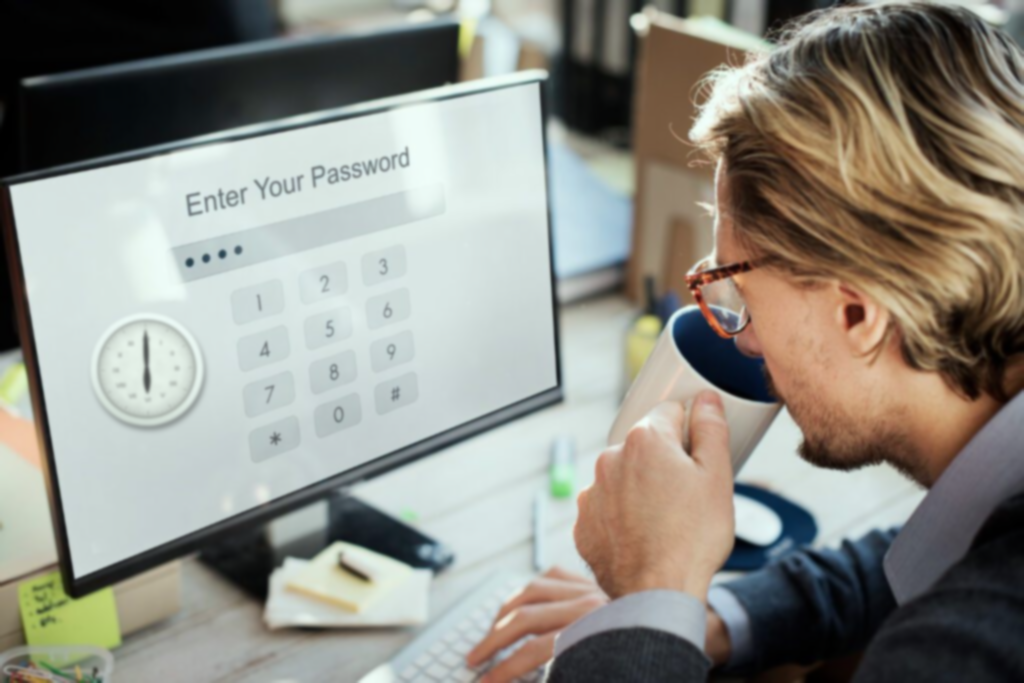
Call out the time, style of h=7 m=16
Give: h=6 m=0
